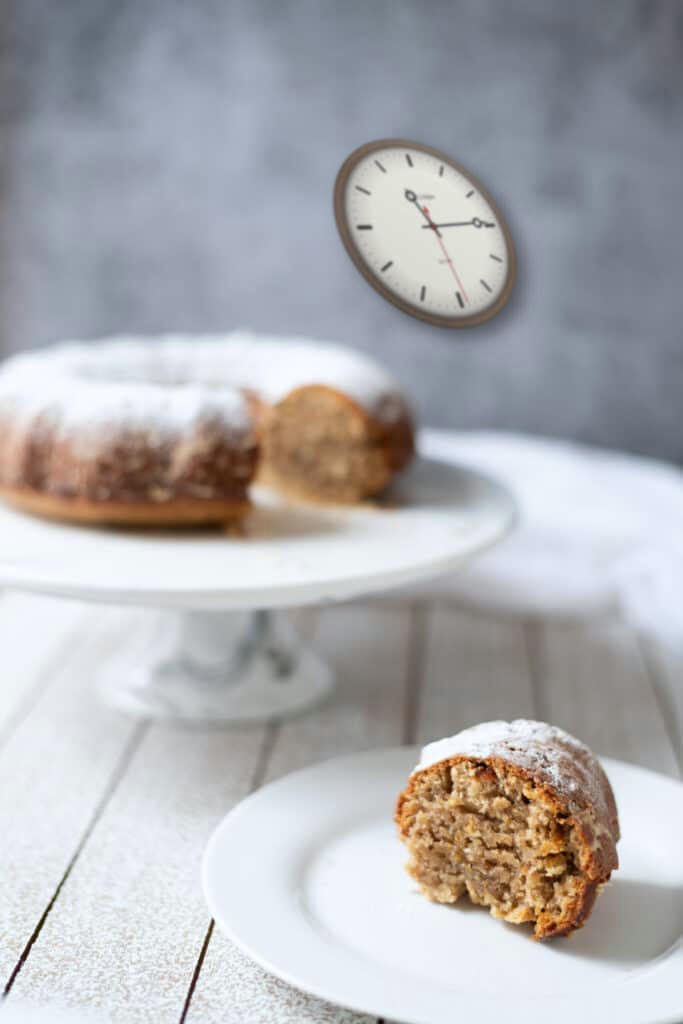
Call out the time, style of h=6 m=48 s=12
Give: h=11 m=14 s=29
